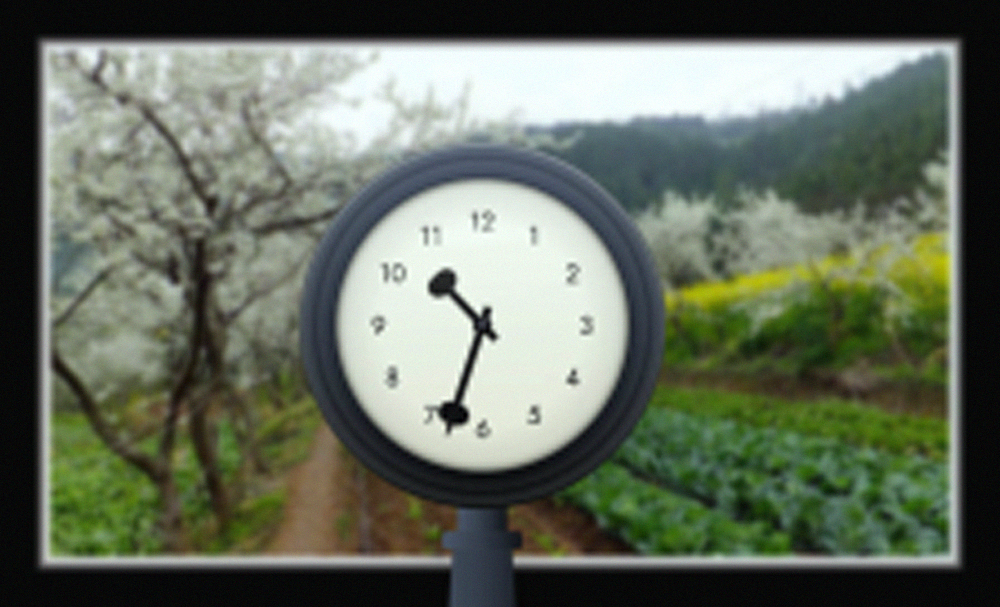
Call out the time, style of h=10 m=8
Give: h=10 m=33
